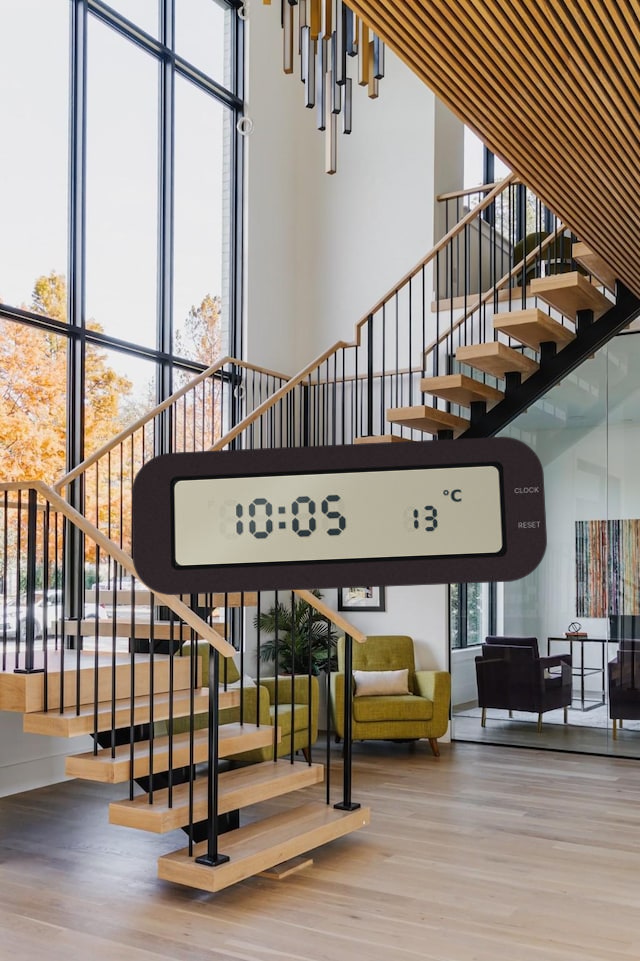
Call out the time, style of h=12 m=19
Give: h=10 m=5
